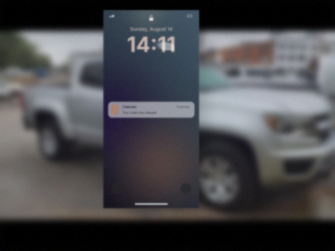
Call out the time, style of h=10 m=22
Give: h=14 m=11
